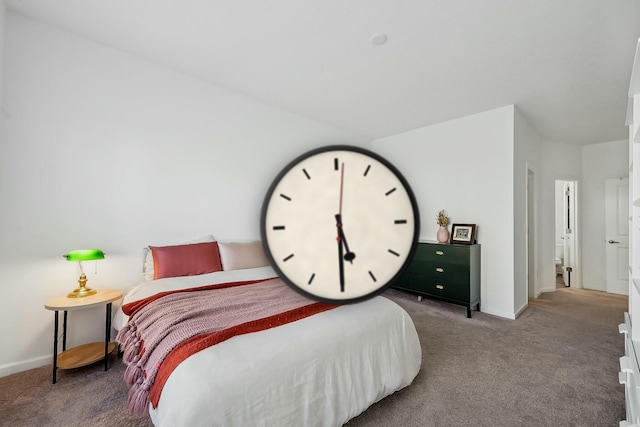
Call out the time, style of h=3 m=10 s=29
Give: h=5 m=30 s=1
